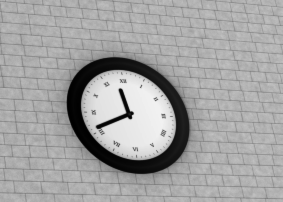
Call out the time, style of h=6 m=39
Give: h=11 m=41
